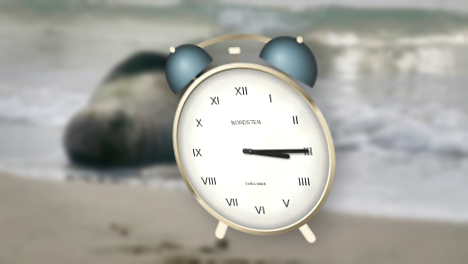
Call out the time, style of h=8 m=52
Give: h=3 m=15
